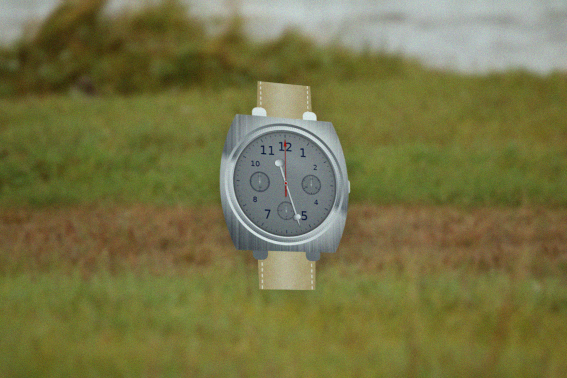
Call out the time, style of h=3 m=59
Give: h=11 m=27
